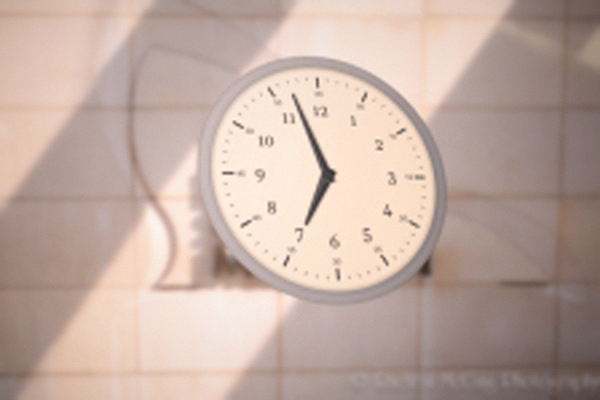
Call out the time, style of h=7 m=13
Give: h=6 m=57
